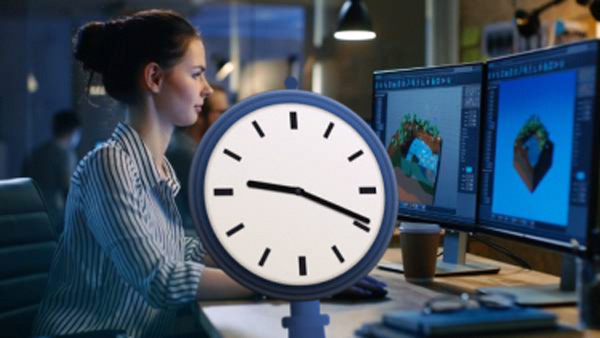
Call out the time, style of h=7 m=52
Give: h=9 m=19
